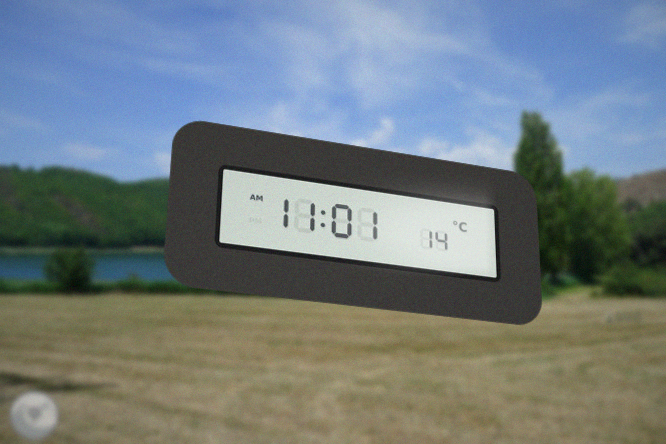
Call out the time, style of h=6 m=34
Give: h=11 m=1
